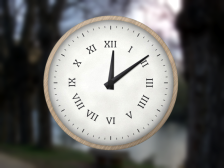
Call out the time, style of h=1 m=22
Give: h=12 m=9
